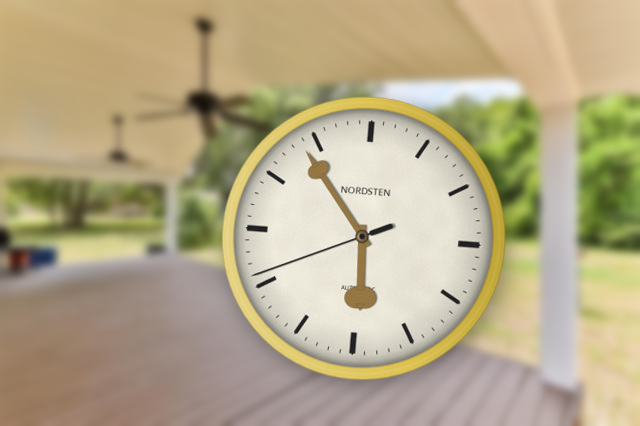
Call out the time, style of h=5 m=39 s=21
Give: h=5 m=53 s=41
